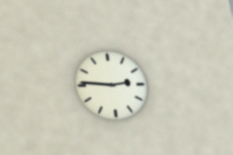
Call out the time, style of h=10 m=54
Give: h=2 m=46
